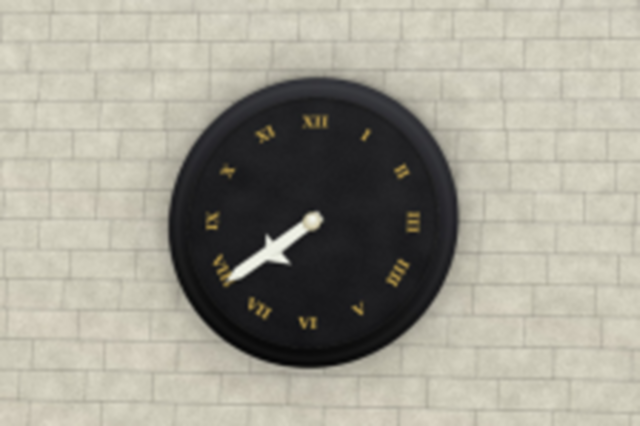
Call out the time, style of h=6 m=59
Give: h=7 m=39
